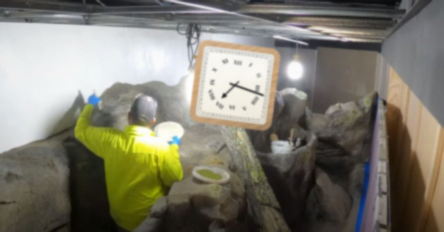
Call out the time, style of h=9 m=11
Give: h=7 m=17
